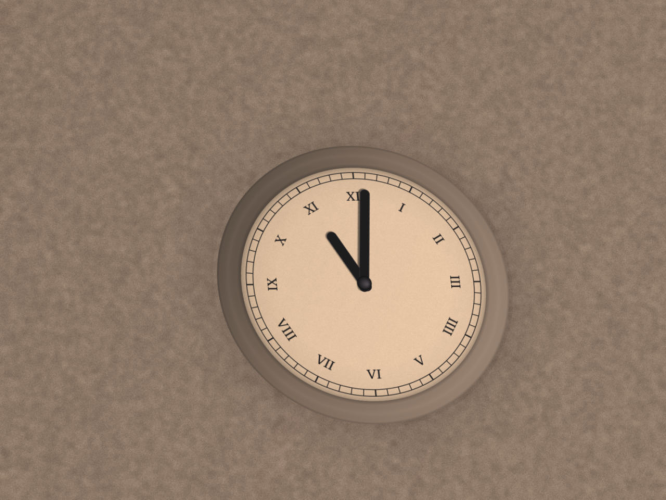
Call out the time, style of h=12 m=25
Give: h=11 m=1
